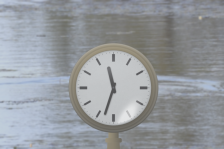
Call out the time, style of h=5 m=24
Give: h=11 m=33
